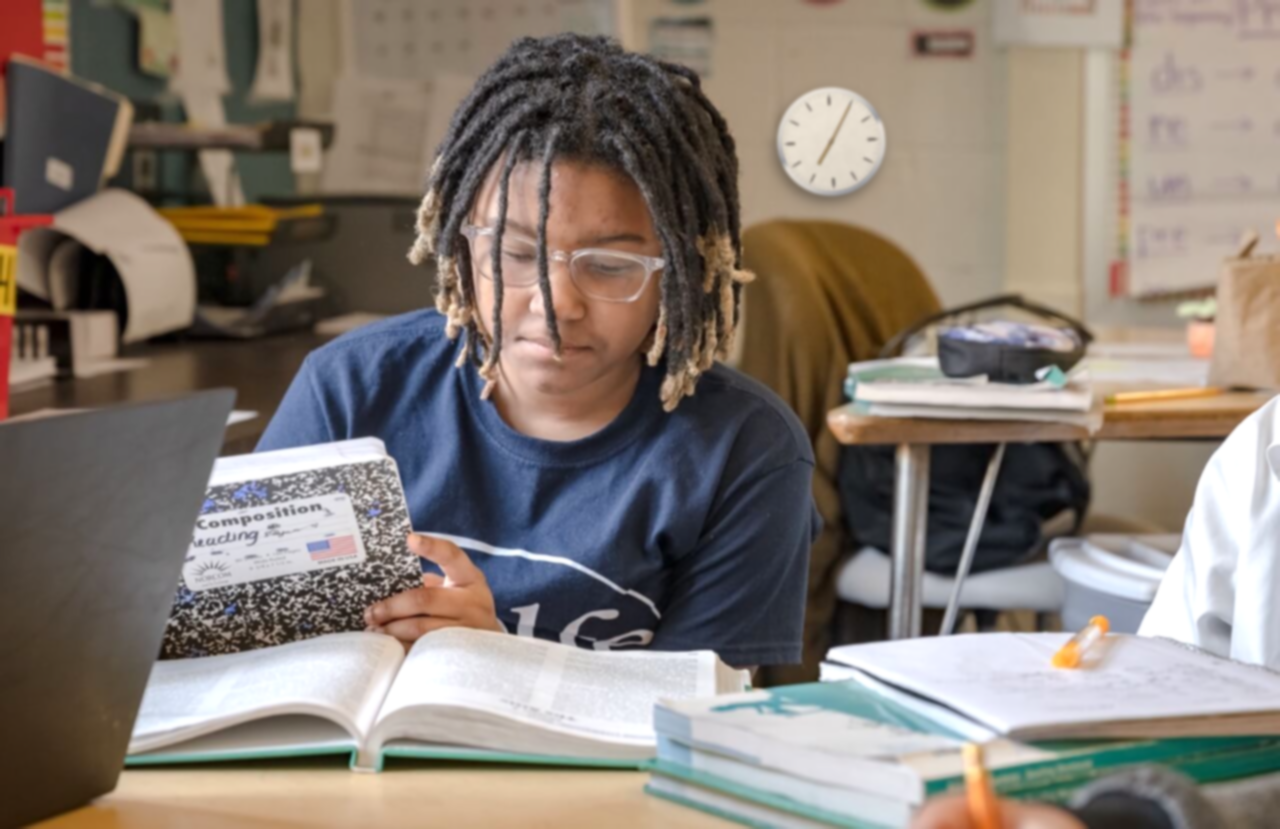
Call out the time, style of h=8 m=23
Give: h=7 m=5
